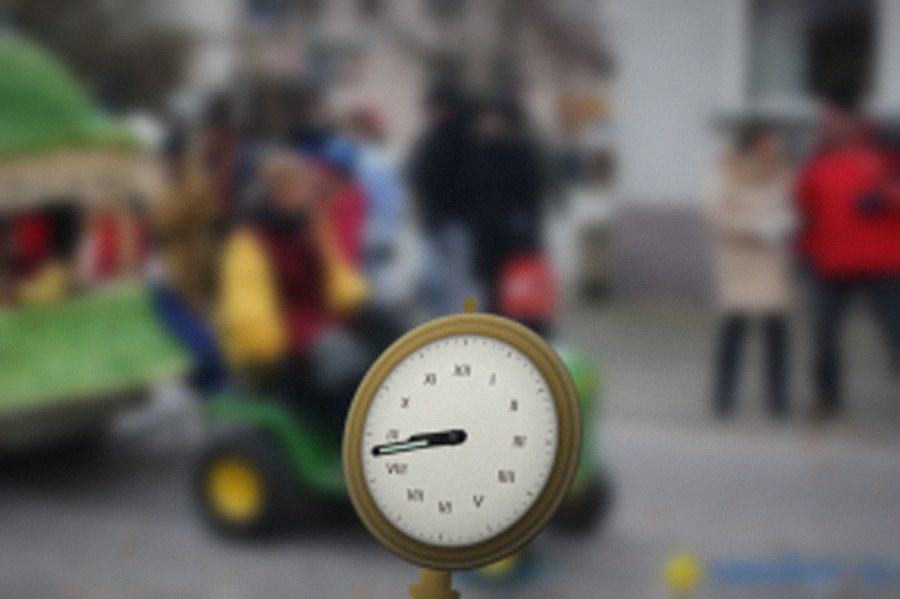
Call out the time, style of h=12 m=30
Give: h=8 m=43
